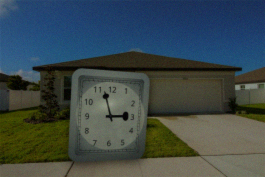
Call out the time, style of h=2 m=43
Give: h=2 m=57
